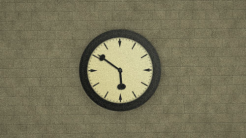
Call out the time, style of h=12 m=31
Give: h=5 m=51
